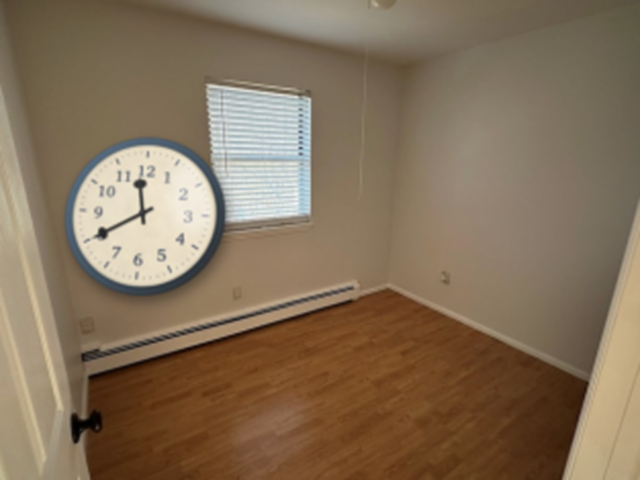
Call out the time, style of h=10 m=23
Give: h=11 m=40
